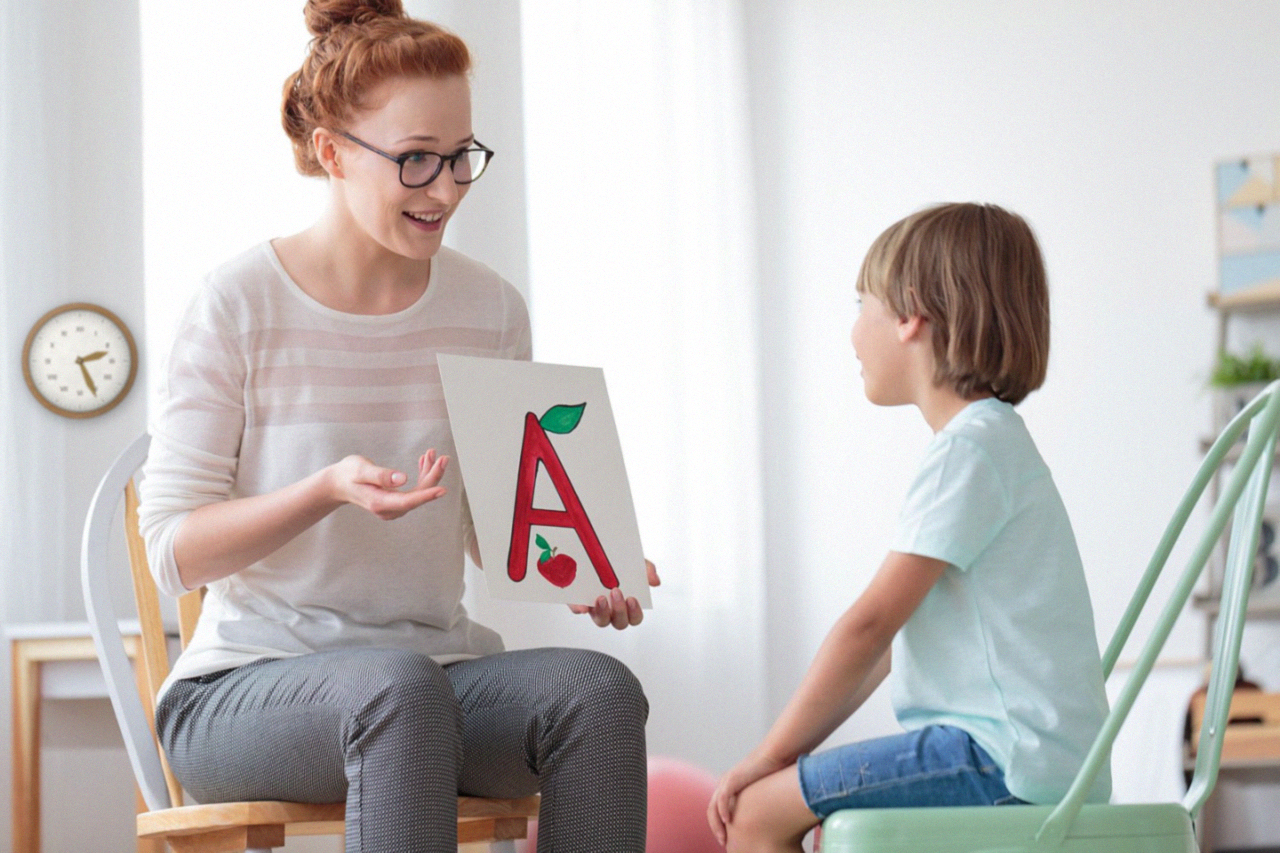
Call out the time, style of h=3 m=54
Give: h=2 m=26
